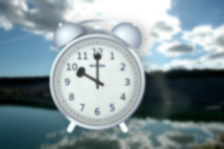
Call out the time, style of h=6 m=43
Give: h=10 m=0
